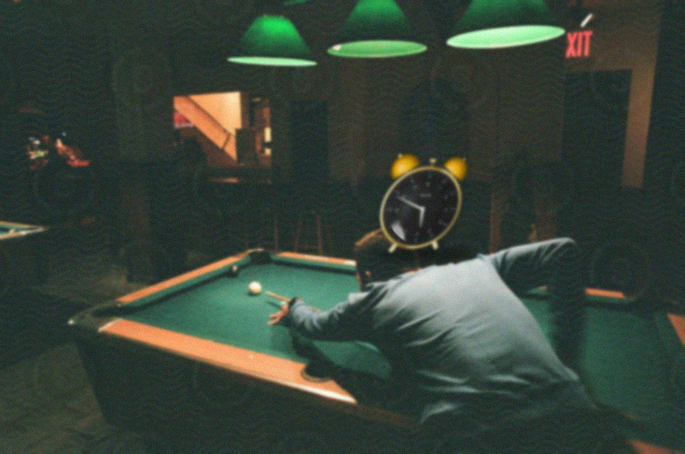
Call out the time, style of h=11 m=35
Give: h=5 m=49
